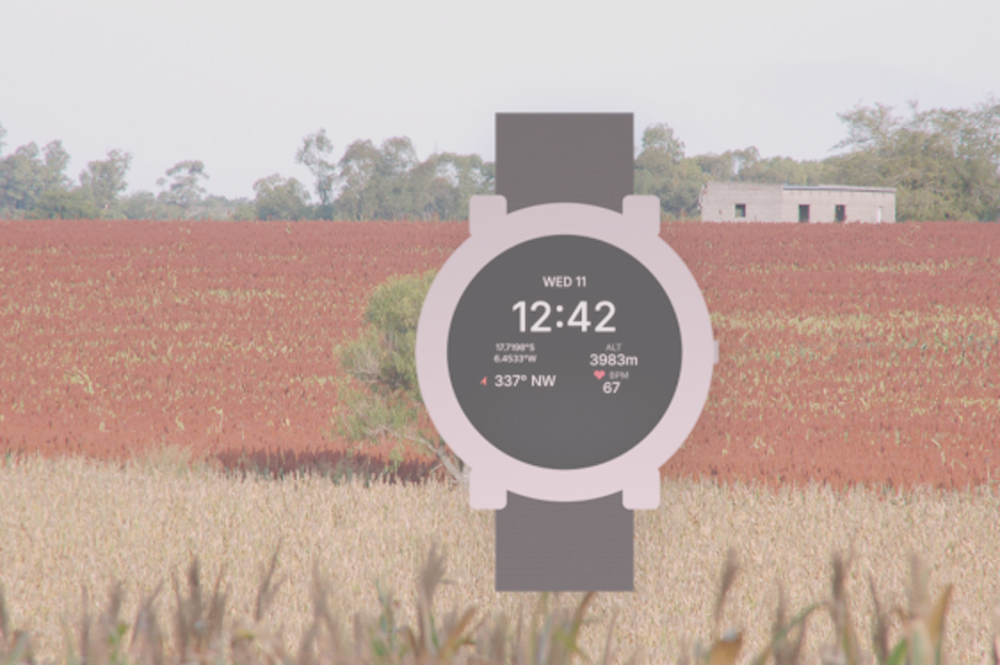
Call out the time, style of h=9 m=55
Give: h=12 m=42
